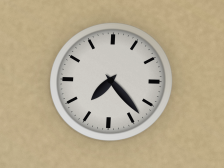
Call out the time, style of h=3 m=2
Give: h=7 m=23
